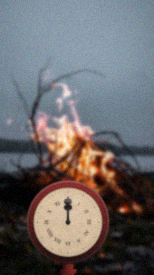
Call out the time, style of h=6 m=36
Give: h=12 m=0
